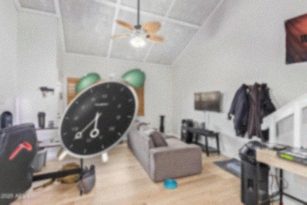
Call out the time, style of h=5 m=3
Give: h=5 m=36
